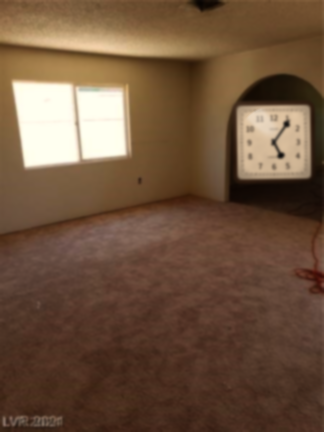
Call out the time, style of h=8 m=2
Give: h=5 m=6
